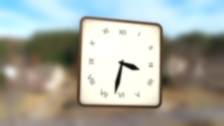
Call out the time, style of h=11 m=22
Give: h=3 m=32
